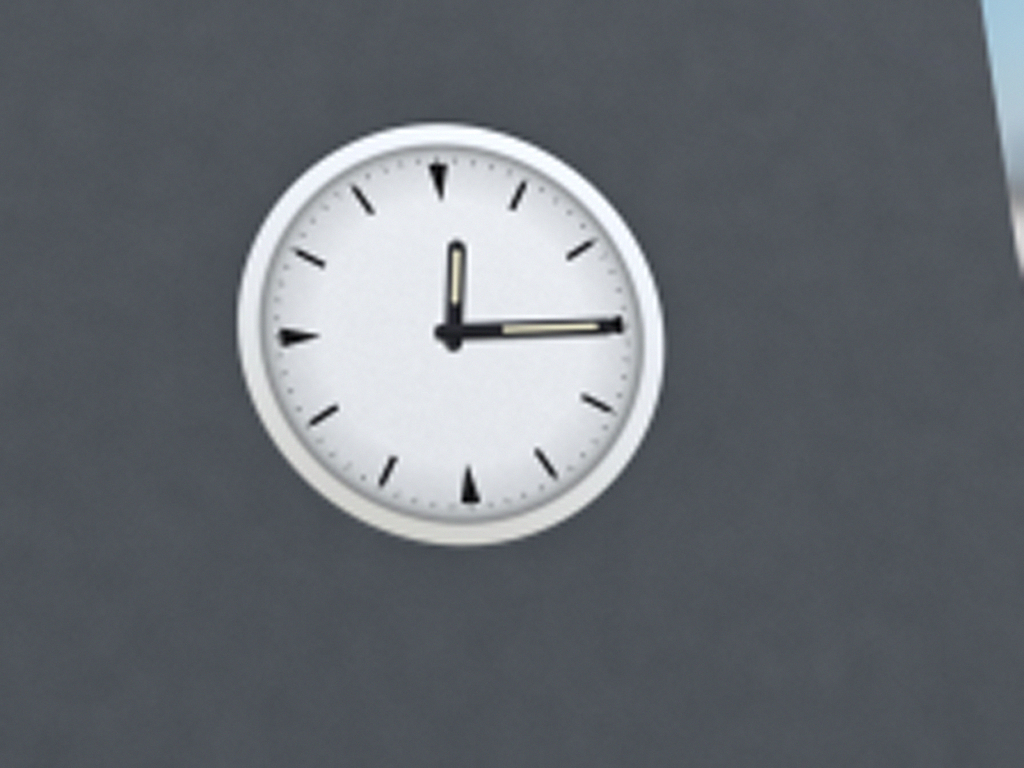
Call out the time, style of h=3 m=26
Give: h=12 m=15
